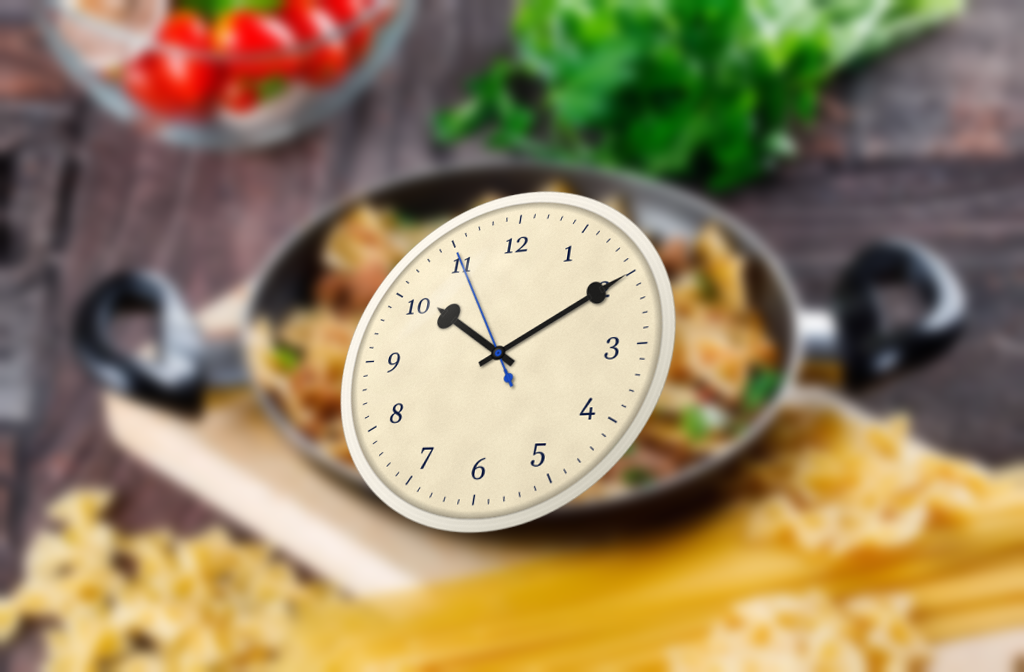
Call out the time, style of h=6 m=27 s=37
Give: h=10 m=9 s=55
